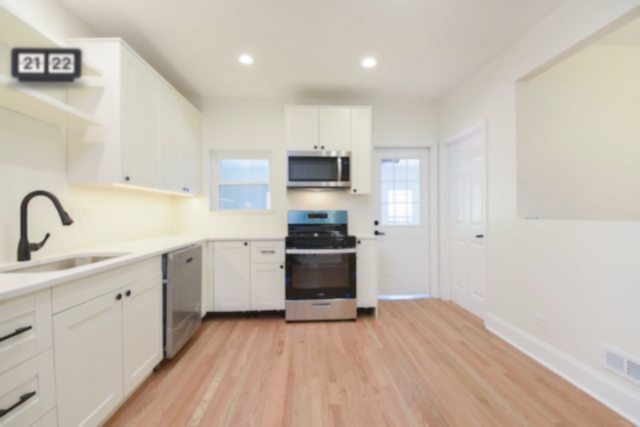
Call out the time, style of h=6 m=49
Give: h=21 m=22
